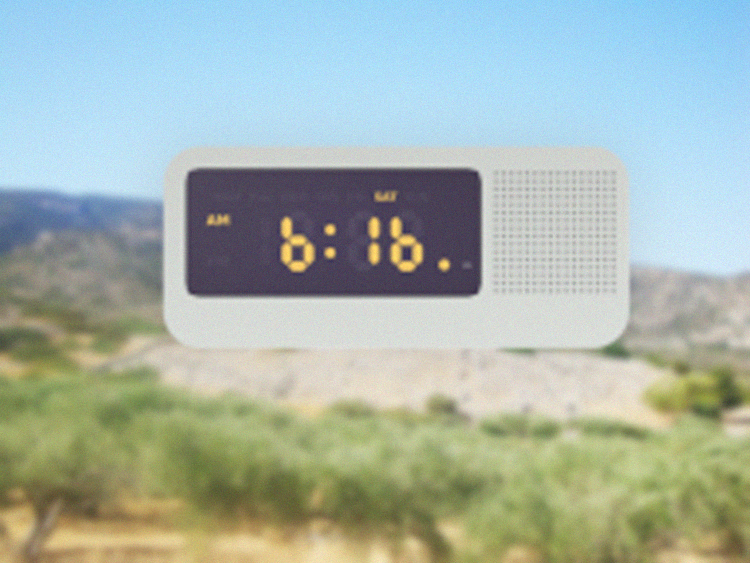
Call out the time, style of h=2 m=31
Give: h=6 m=16
